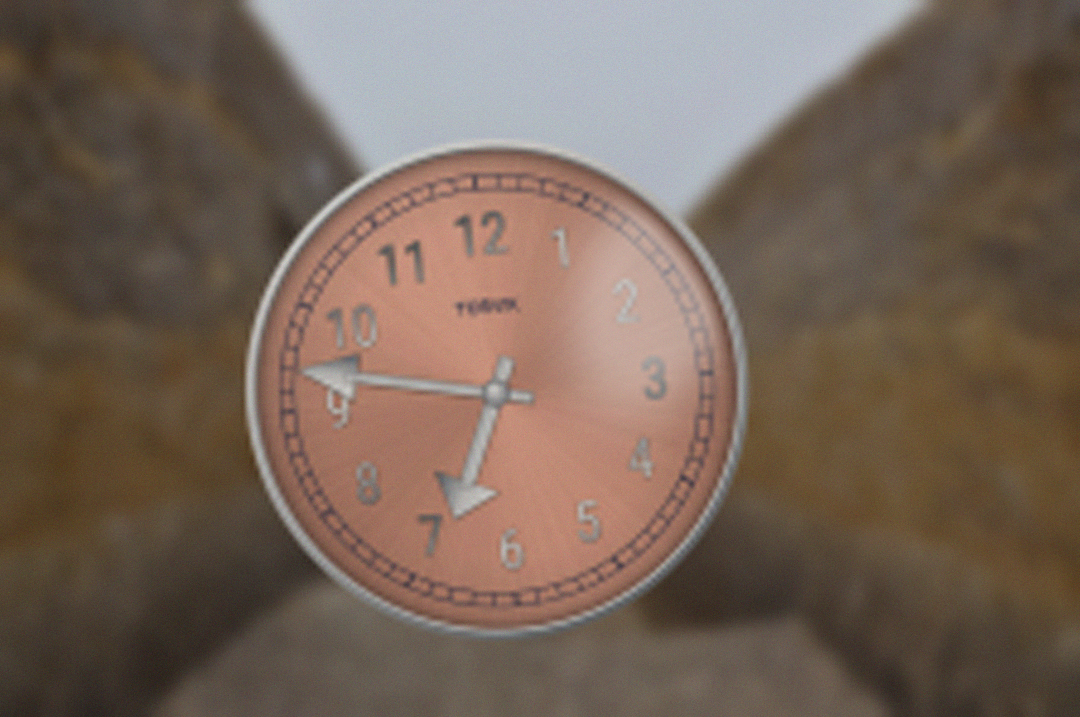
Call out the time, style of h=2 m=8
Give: h=6 m=47
